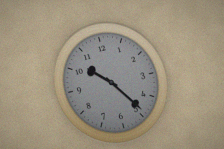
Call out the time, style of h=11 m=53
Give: h=10 m=24
